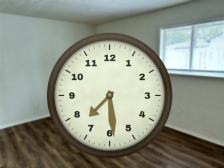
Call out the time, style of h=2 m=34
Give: h=7 m=29
